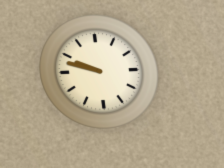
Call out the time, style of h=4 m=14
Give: h=9 m=48
